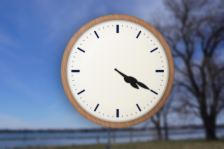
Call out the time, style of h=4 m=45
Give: h=4 m=20
